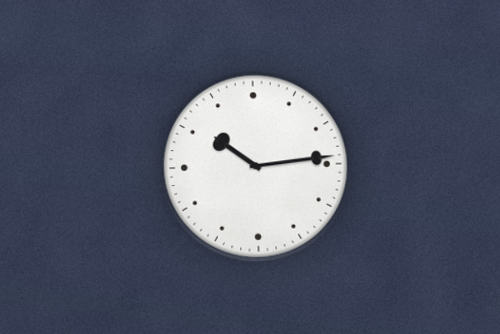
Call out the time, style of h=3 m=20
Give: h=10 m=14
